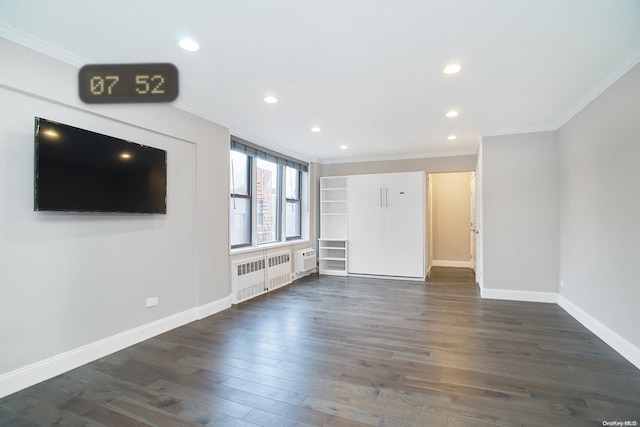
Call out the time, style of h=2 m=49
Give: h=7 m=52
